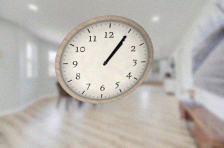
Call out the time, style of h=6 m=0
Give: h=1 m=5
